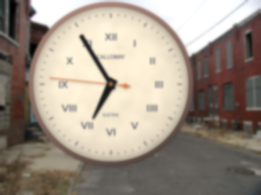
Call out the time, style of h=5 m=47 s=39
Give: h=6 m=54 s=46
